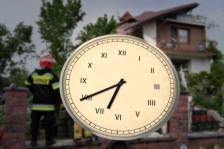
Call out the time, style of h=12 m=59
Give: h=6 m=40
